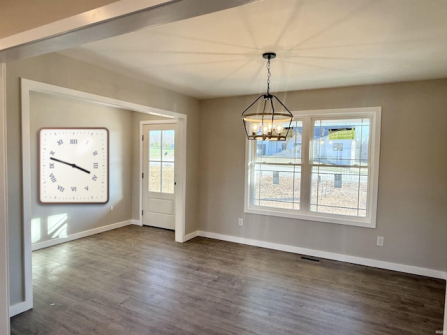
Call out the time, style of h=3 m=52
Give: h=3 m=48
